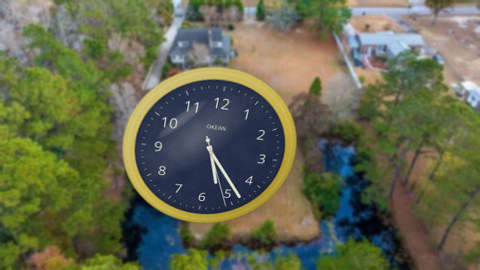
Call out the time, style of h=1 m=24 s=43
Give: h=5 m=23 s=26
